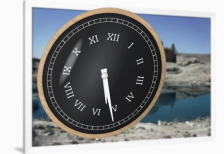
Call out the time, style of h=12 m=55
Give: h=5 m=26
